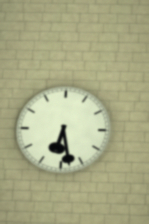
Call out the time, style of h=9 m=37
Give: h=6 m=28
